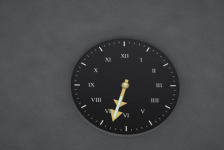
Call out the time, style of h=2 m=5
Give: h=6 m=33
